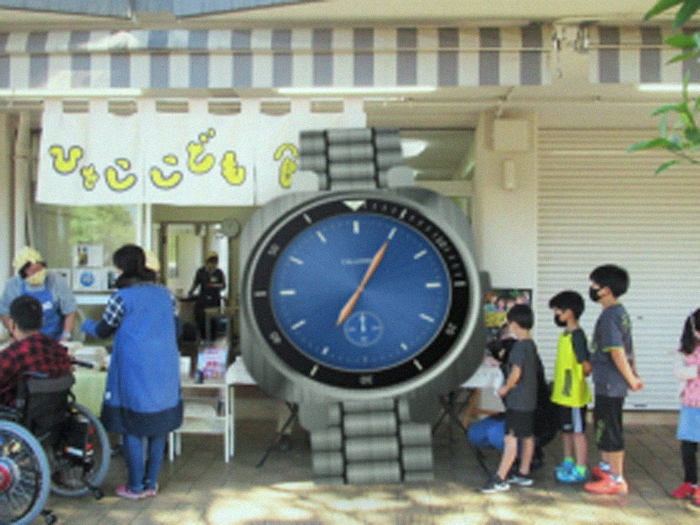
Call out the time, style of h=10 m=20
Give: h=7 m=5
